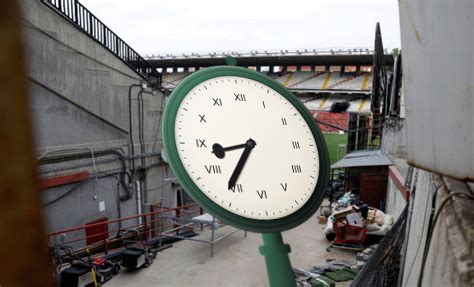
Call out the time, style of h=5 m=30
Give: h=8 m=36
